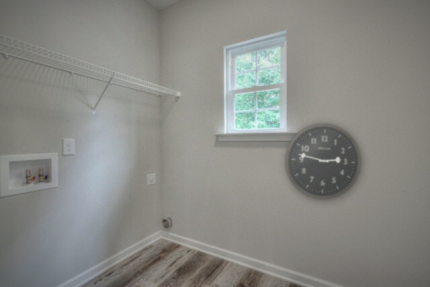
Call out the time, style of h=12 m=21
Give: h=2 m=47
